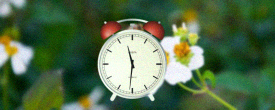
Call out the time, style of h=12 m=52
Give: h=11 m=31
